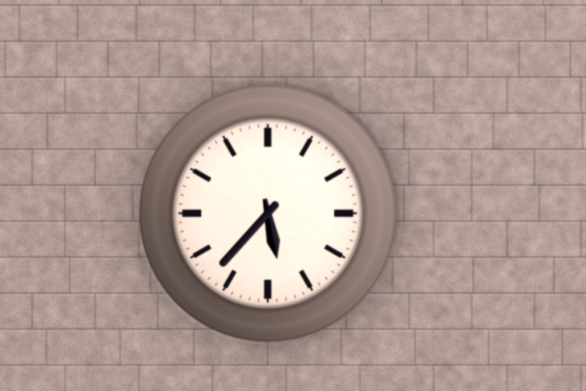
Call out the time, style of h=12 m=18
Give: h=5 m=37
